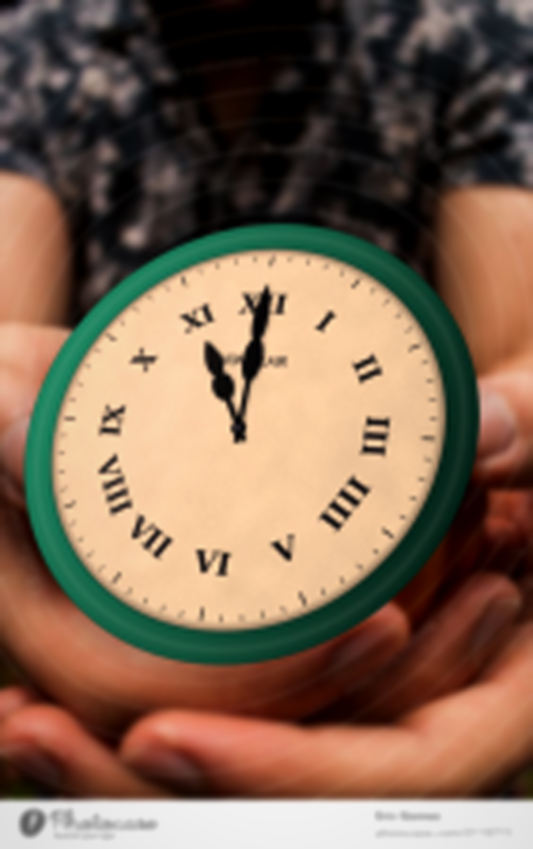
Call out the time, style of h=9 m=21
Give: h=11 m=0
